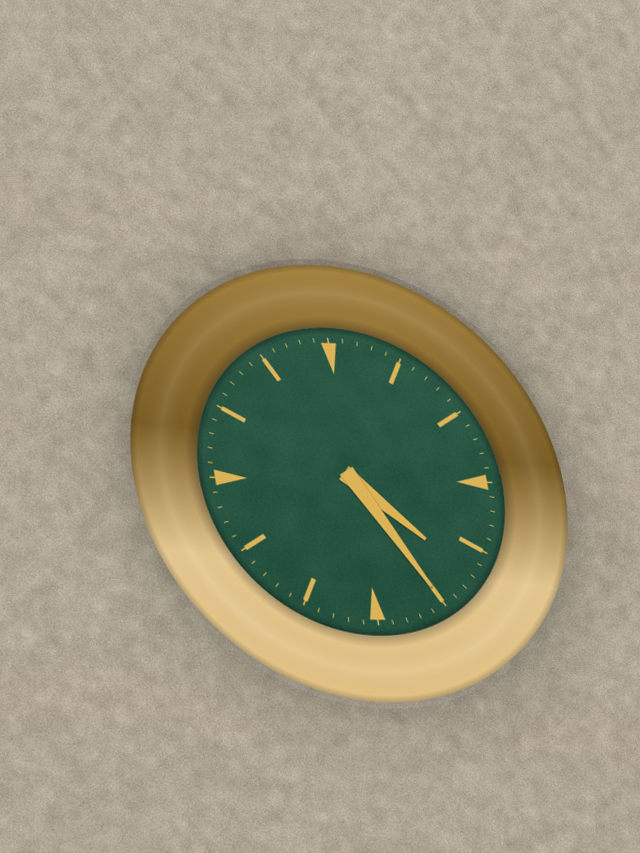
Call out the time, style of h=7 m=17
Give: h=4 m=25
